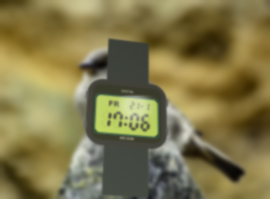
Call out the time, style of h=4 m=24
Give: h=17 m=6
